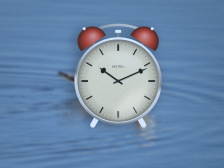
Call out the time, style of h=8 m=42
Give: h=10 m=11
